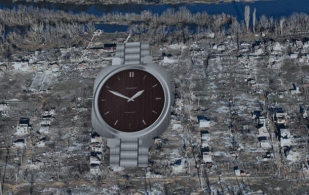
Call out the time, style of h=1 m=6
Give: h=1 m=49
